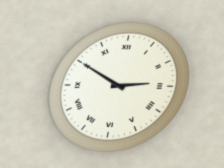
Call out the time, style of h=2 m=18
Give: h=2 m=50
